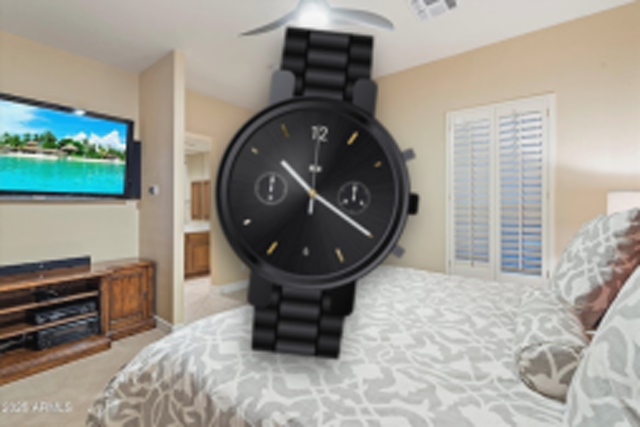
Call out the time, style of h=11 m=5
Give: h=10 m=20
